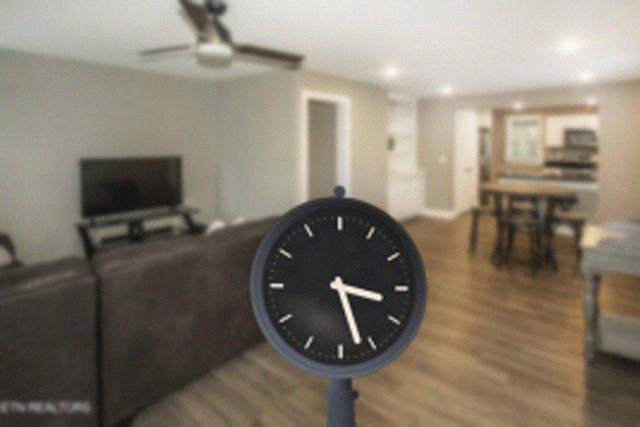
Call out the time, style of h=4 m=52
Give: h=3 m=27
